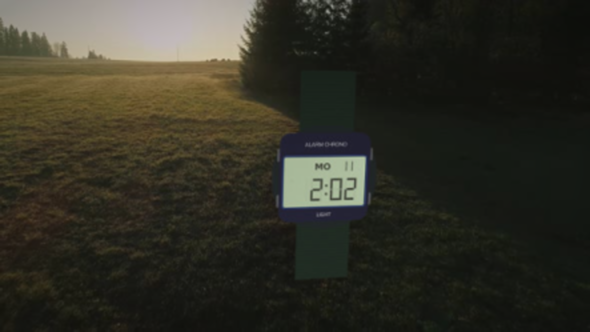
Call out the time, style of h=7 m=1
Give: h=2 m=2
